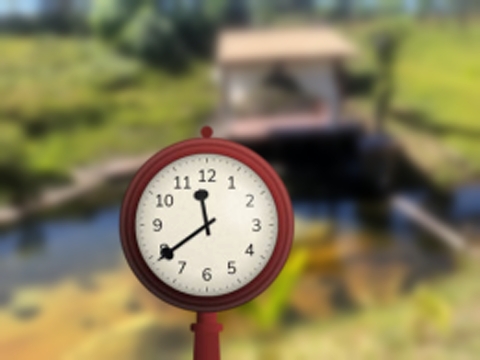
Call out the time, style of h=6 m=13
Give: h=11 m=39
